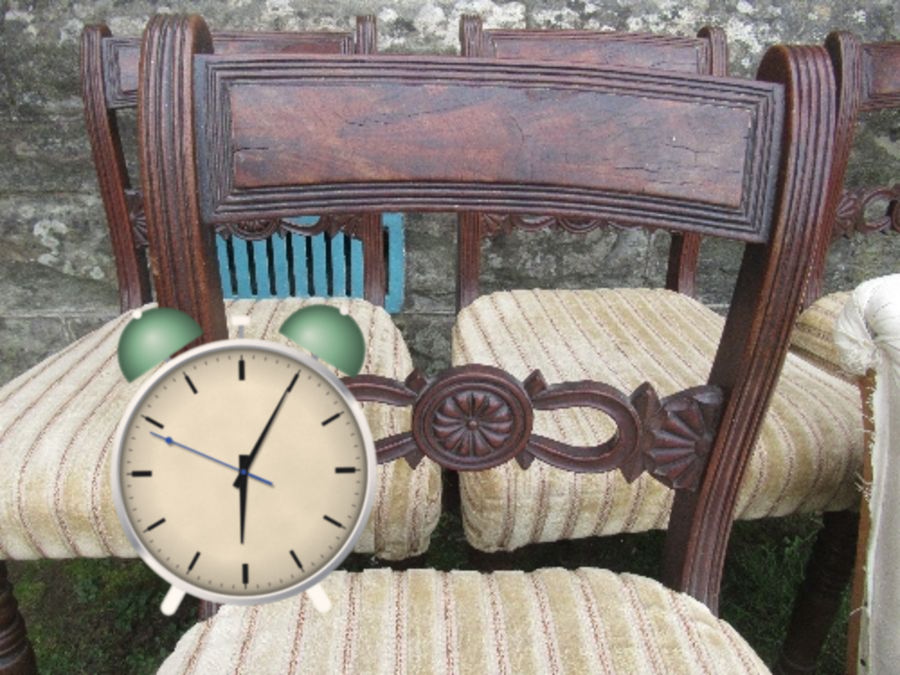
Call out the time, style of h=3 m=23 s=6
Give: h=6 m=4 s=49
